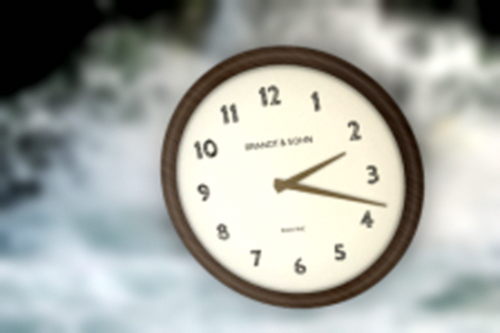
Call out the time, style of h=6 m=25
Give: h=2 m=18
